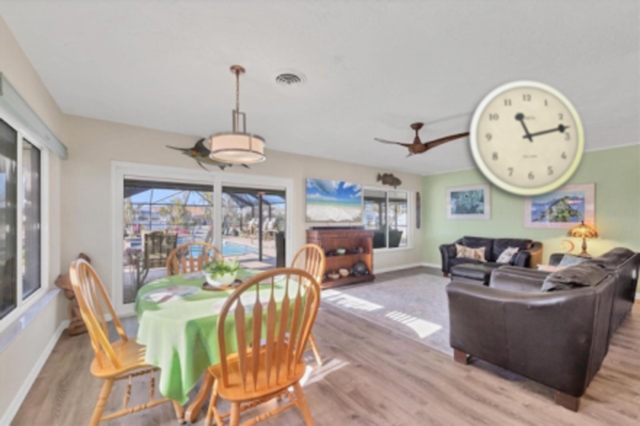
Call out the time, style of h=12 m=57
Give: h=11 m=13
